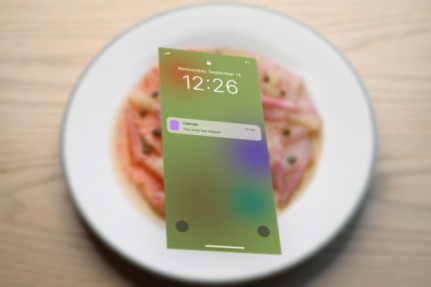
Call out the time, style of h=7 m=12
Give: h=12 m=26
